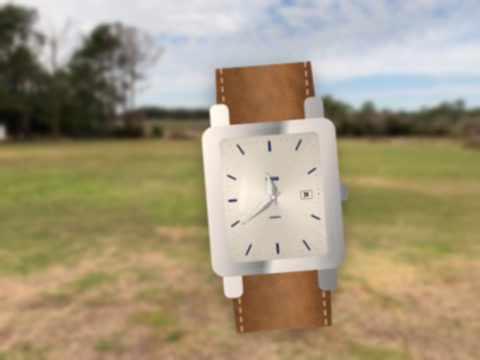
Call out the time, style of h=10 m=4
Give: h=11 m=39
